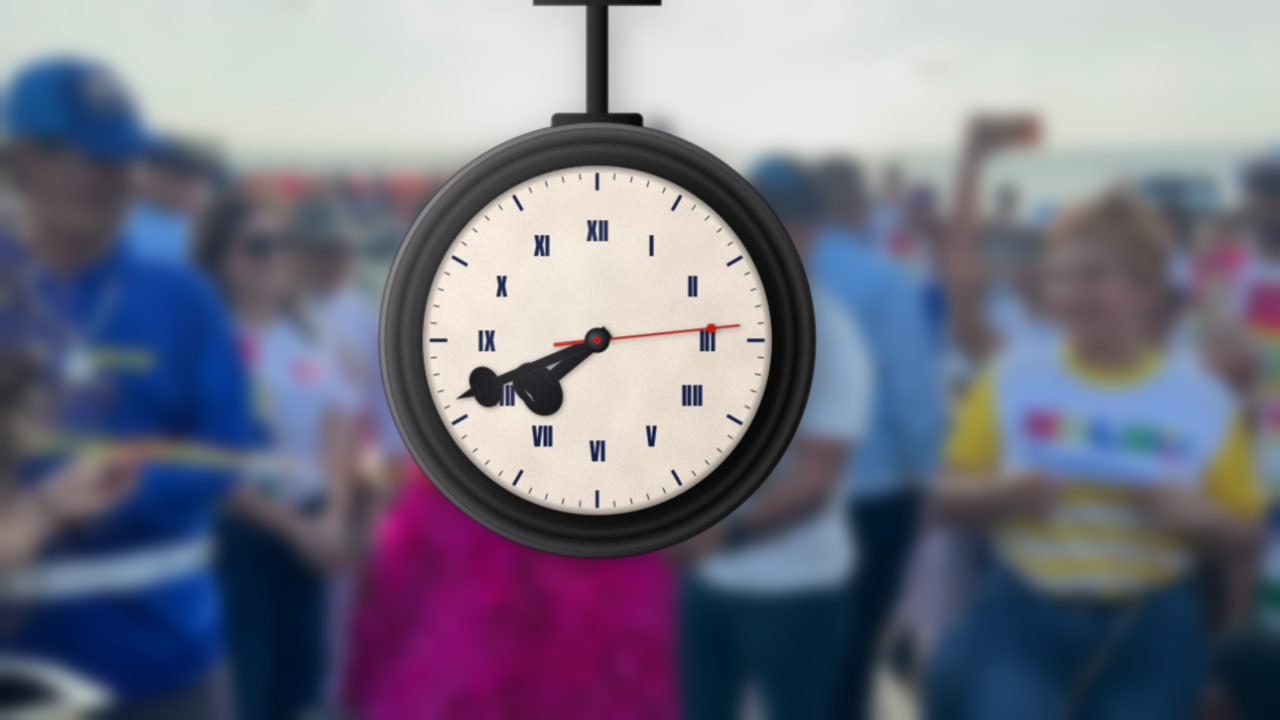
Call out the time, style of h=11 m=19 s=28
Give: h=7 m=41 s=14
